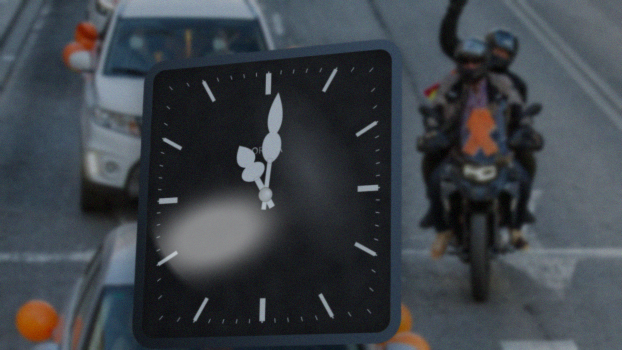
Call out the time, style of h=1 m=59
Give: h=11 m=1
